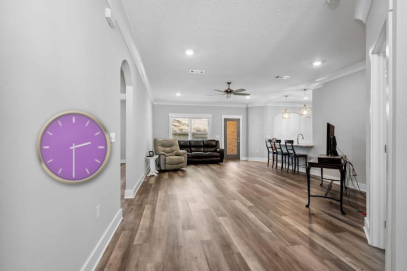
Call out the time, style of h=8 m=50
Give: h=2 m=30
